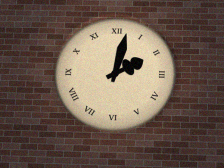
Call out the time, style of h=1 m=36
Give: h=2 m=2
